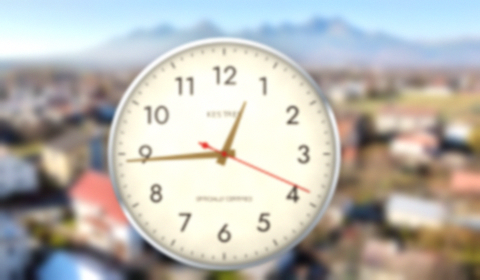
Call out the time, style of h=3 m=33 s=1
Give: h=12 m=44 s=19
